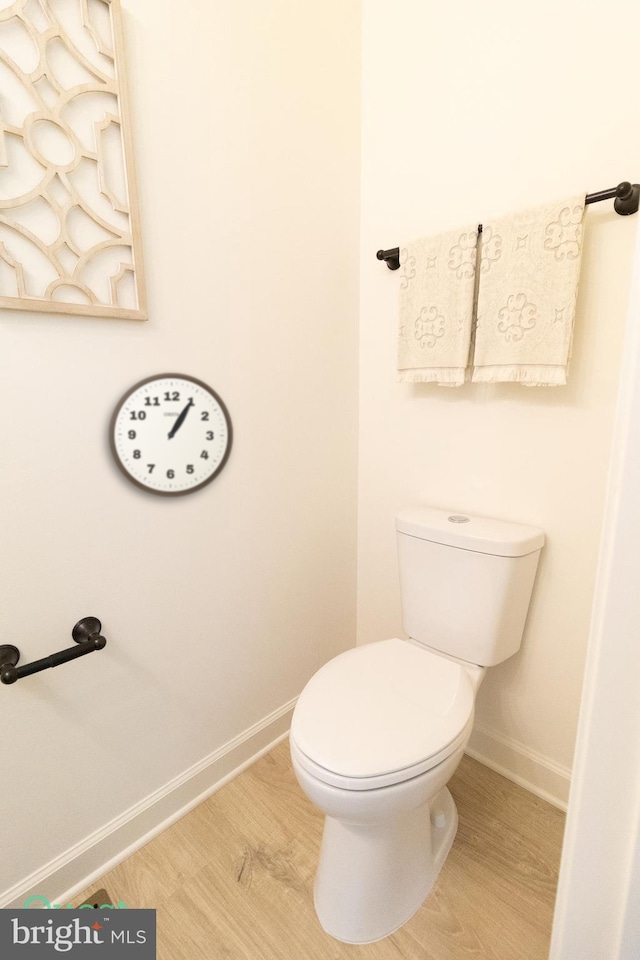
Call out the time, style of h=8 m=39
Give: h=1 m=5
